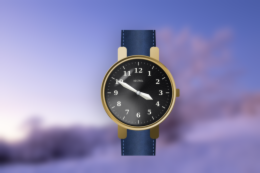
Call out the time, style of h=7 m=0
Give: h=3 m=50
